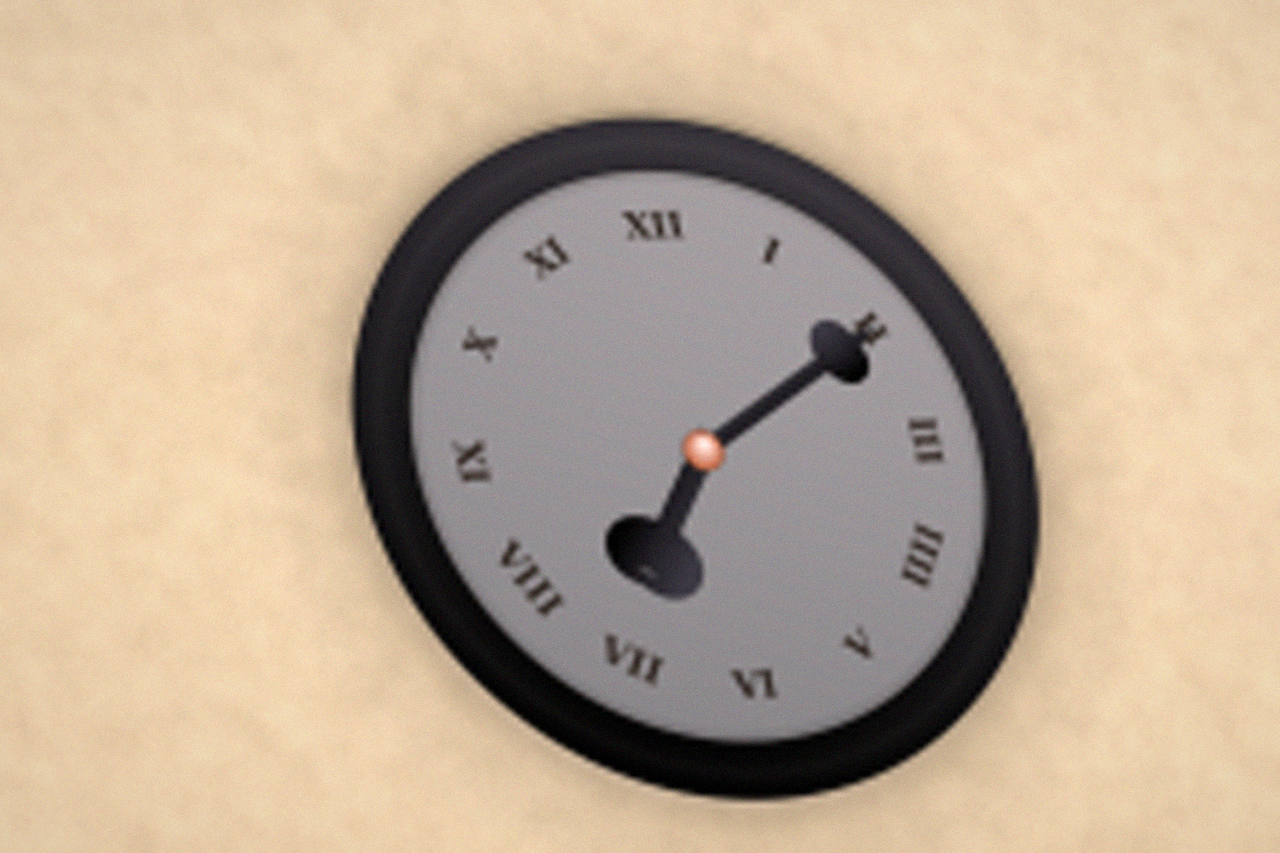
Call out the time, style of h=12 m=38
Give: h=7 m=10
